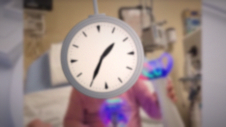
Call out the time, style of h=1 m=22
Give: h=1 m=35
